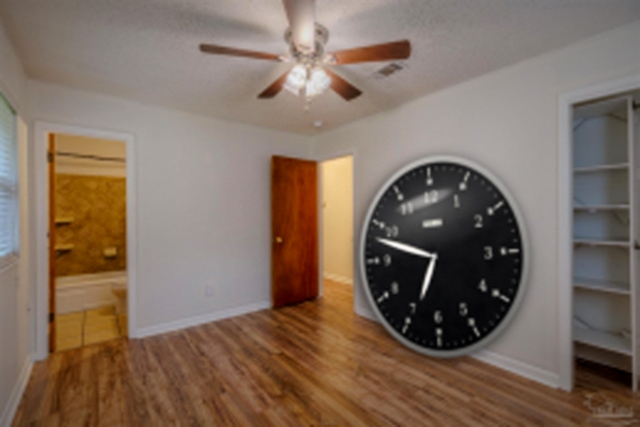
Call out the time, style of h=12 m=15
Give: h=6 m=48
